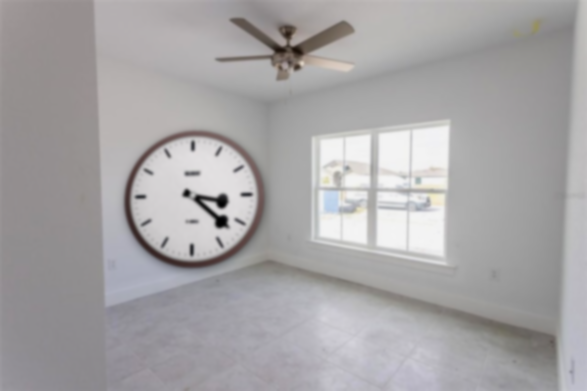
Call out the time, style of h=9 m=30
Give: h=3 m=22
